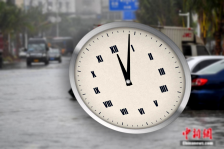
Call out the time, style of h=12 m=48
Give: h=12 m=4
